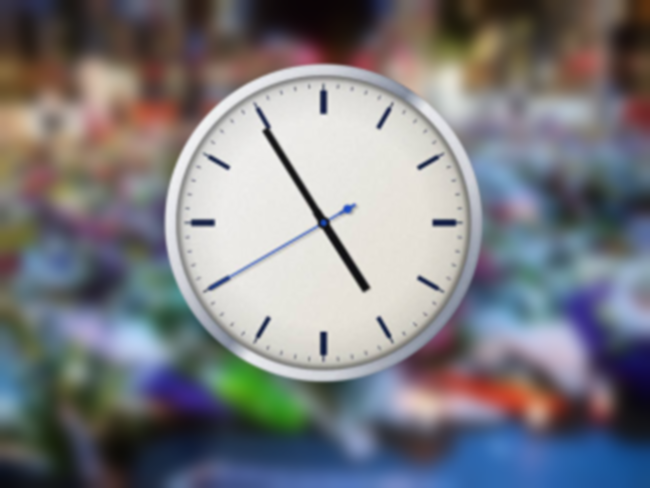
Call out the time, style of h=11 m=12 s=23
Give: h=4 m=54 s=40
